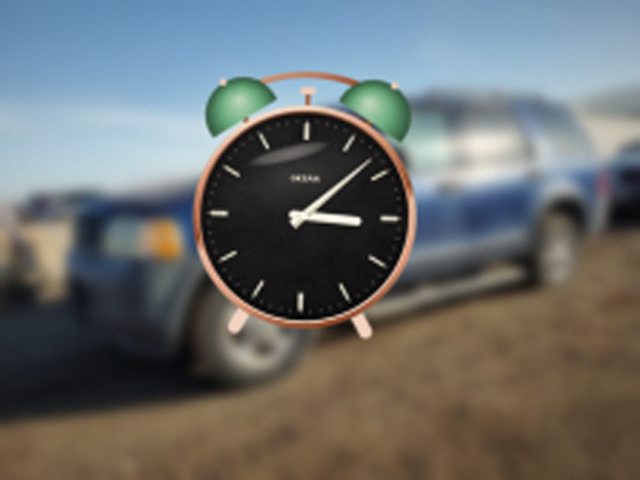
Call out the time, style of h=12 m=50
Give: h=3 m=8
